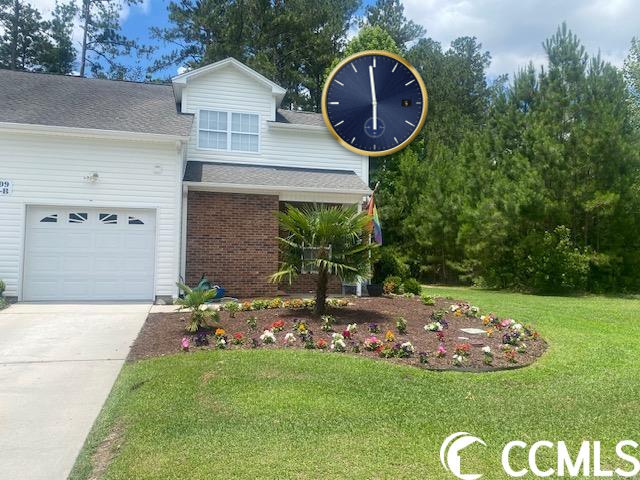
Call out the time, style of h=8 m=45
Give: h=5 m=59
